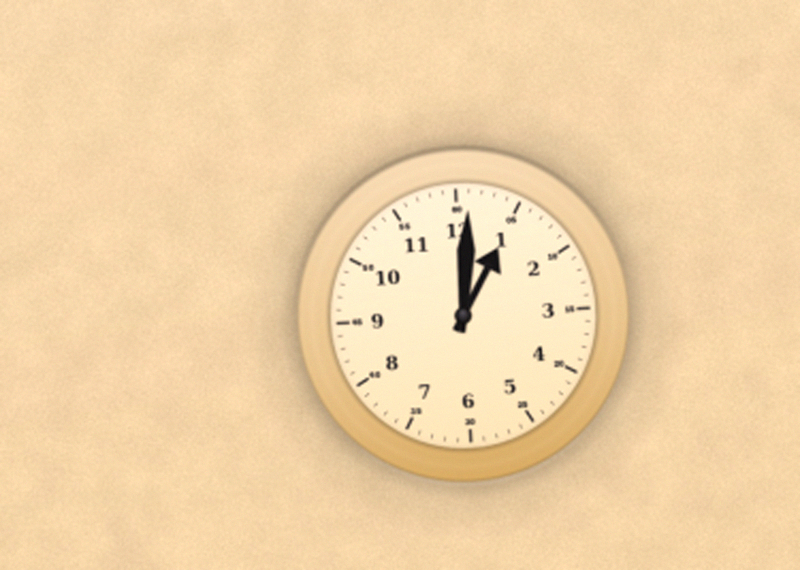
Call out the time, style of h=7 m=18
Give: h=1 m=1
